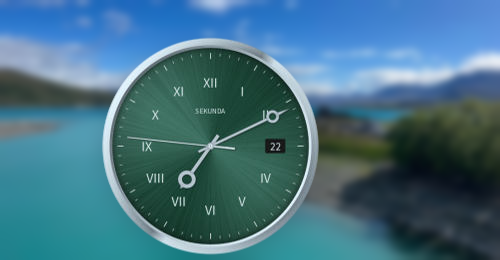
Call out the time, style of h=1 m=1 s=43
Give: h=7 m=10 s=46
